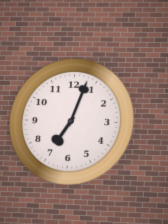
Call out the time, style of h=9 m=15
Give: h=7 m=3
